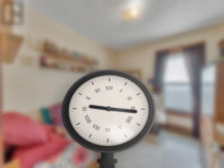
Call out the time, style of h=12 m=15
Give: h=9 m=16
